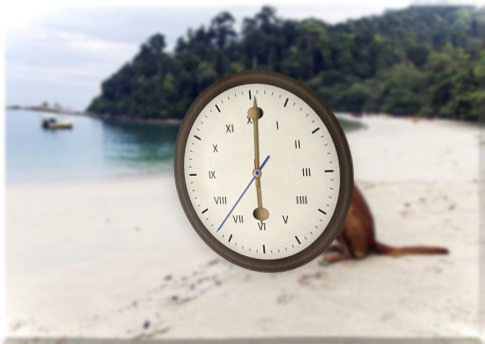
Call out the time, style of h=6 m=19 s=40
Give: h=6 m=0 s=37
